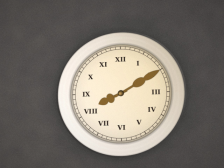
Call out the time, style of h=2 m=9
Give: h=8 m=10
